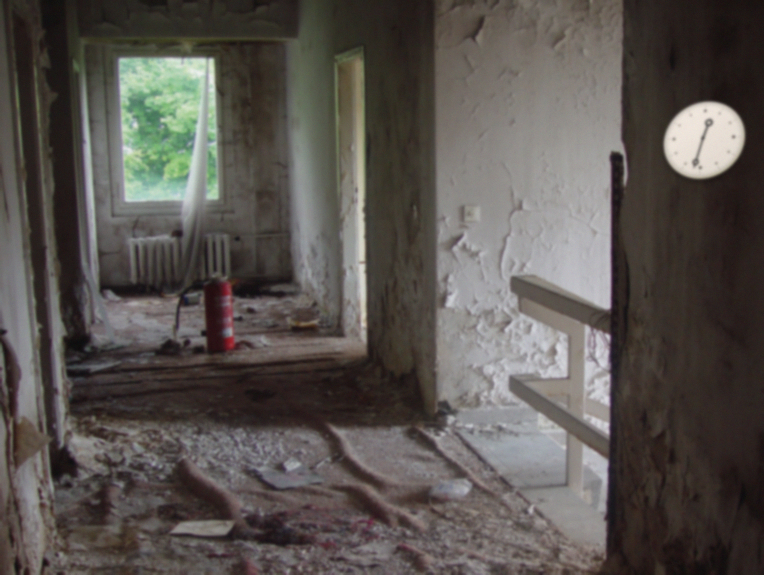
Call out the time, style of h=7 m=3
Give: h=12 m=32
